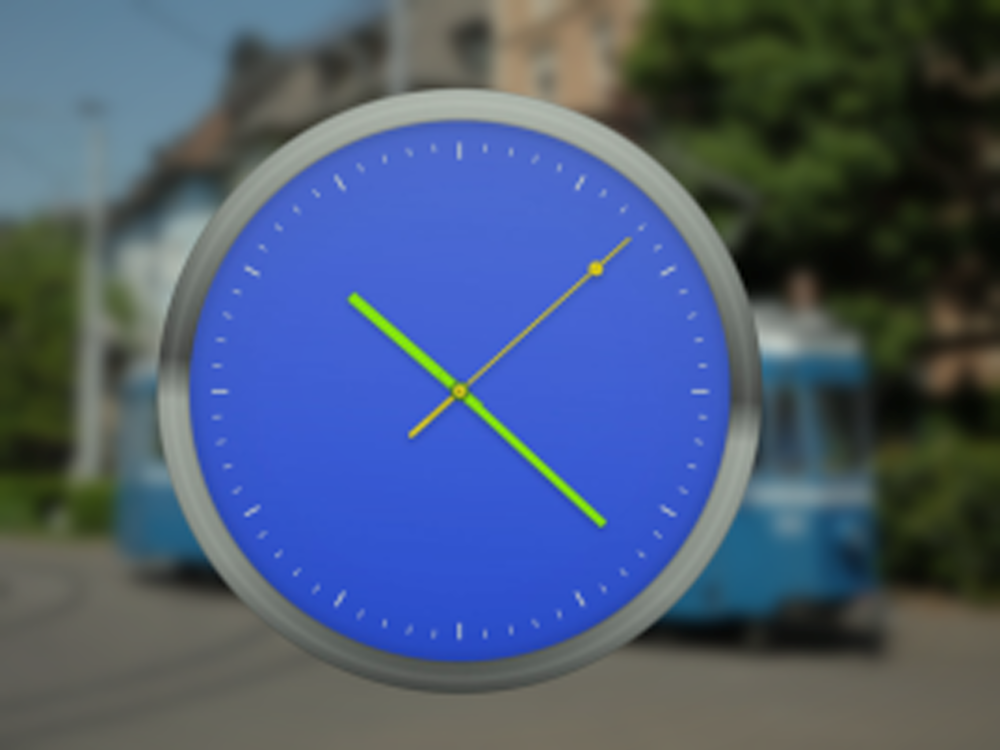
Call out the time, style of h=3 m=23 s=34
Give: h=10 m=22 s=8
